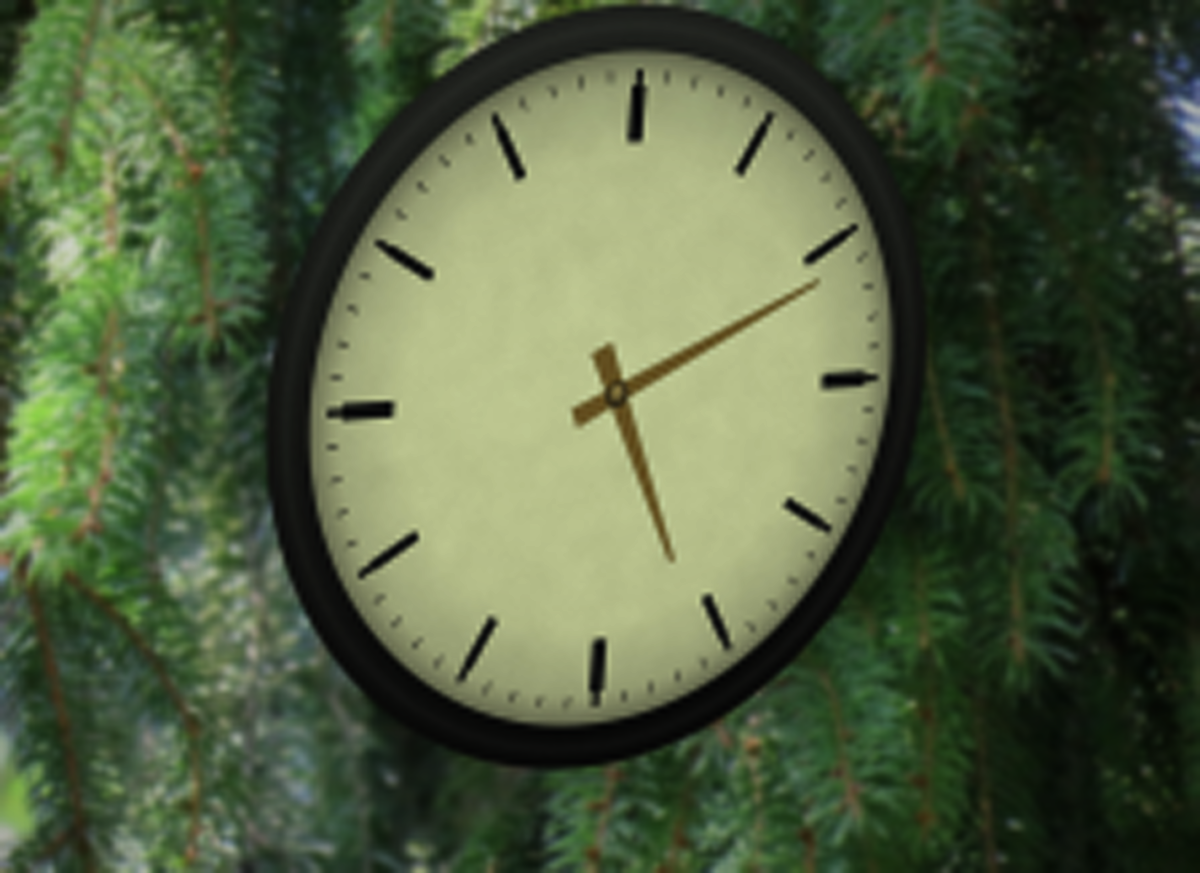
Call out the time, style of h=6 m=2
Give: h=5 m=11
